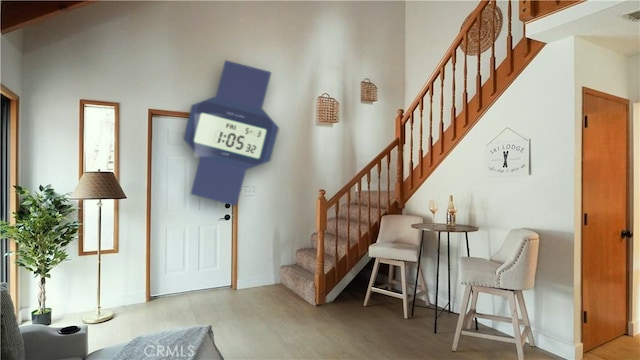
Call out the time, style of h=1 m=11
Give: h=1 m=5
